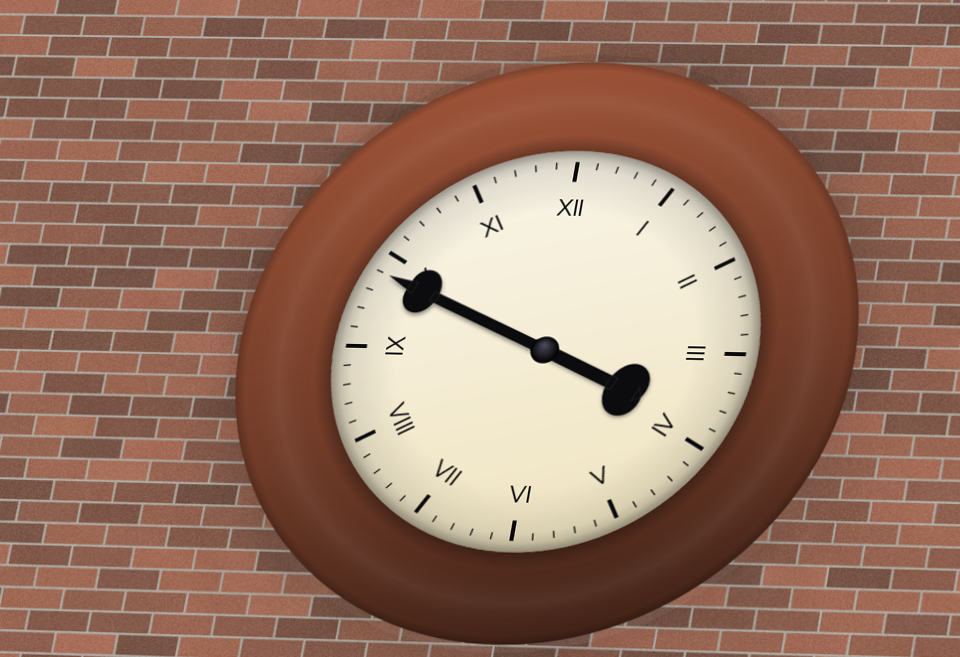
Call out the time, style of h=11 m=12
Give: h=3 m=49
